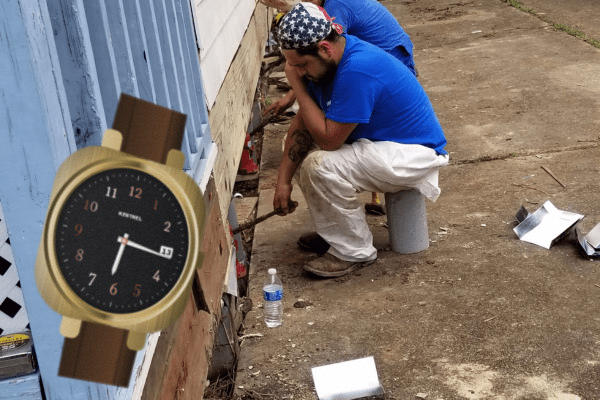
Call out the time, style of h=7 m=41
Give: h=6 m=16
